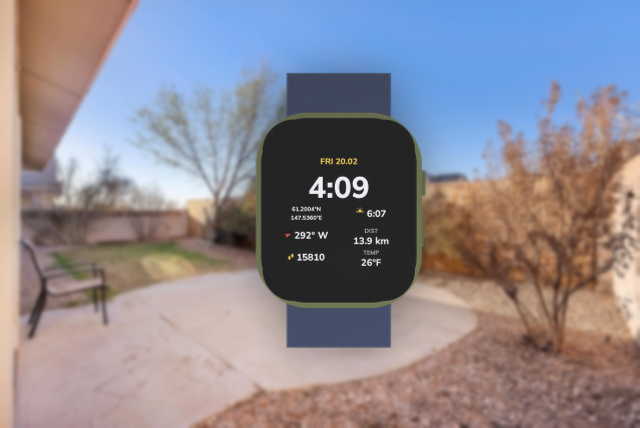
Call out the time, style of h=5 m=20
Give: h=4 m=9
